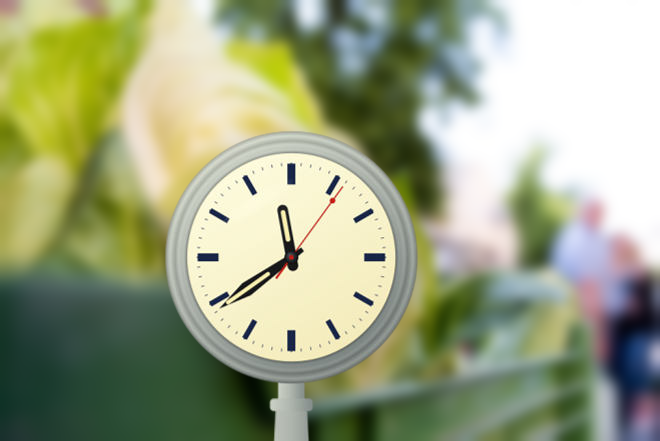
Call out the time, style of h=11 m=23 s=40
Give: h=11 m=39 s=6
